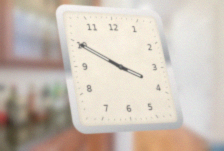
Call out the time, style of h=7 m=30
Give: h=3 m=50
